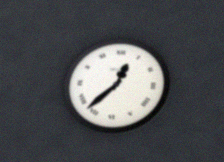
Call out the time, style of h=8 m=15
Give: h=12 m=37
